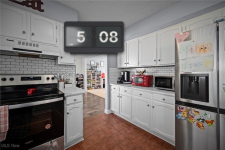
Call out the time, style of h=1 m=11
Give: h=5 m=8
